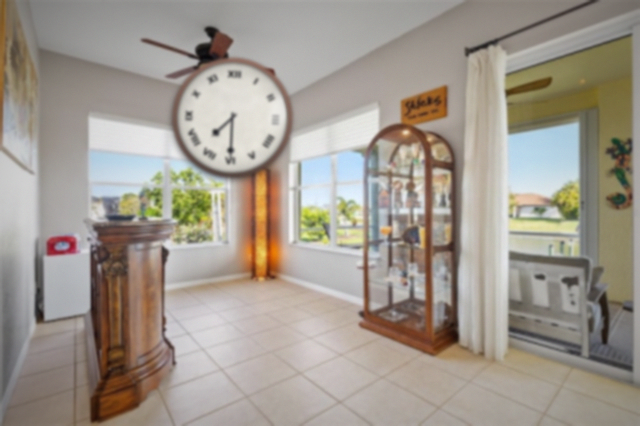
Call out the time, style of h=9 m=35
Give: h=7 m=30
